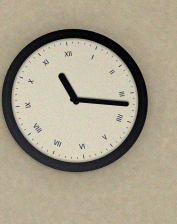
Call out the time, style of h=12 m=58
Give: h=11 m=17
